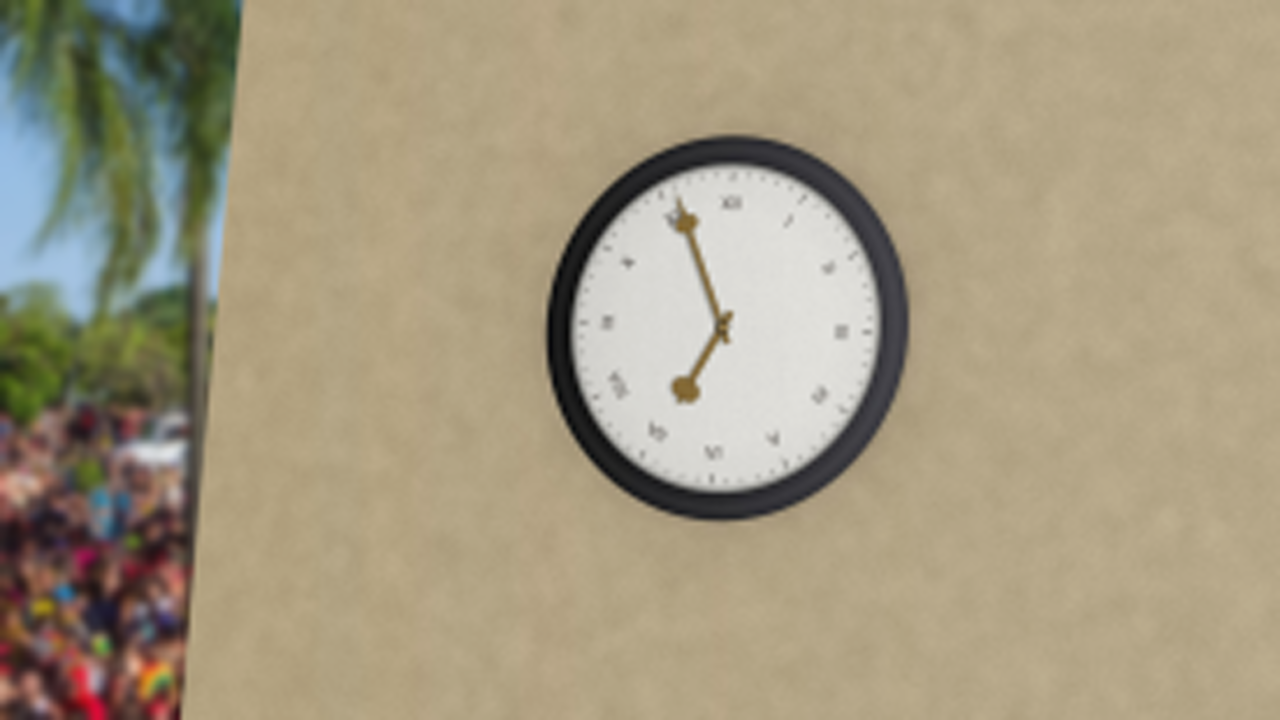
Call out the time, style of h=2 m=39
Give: h=6 m=56
